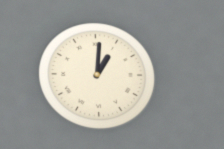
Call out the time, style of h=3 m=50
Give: h=1 m=1
